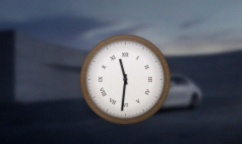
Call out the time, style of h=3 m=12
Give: h=11 m=31
